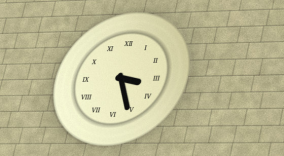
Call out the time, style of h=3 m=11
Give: h=3 m=26
